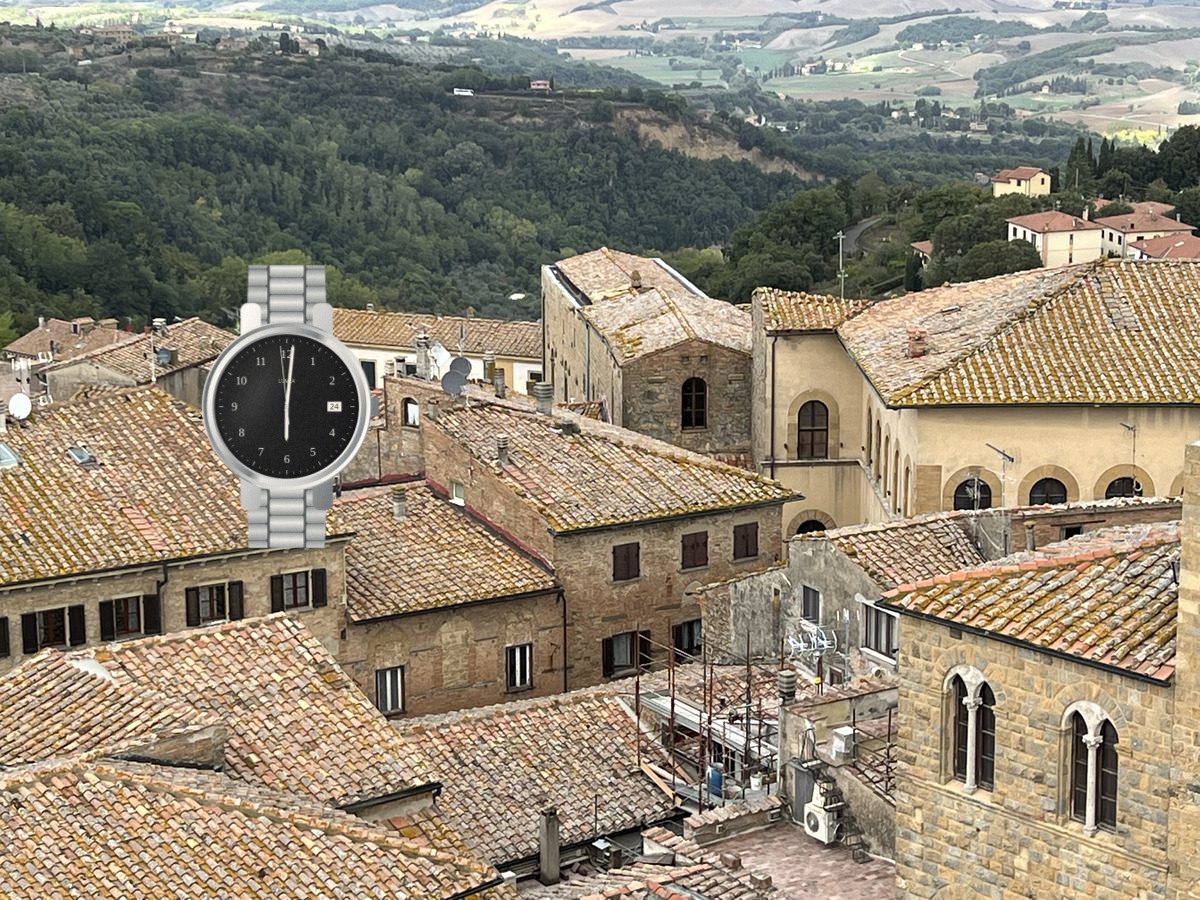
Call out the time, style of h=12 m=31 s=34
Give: h=6 m=0 s=59
